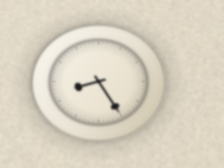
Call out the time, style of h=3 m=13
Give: h=8 m=25
